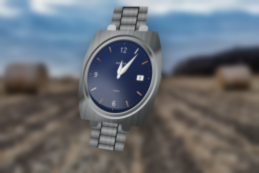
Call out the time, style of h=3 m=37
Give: h=12 m=6
